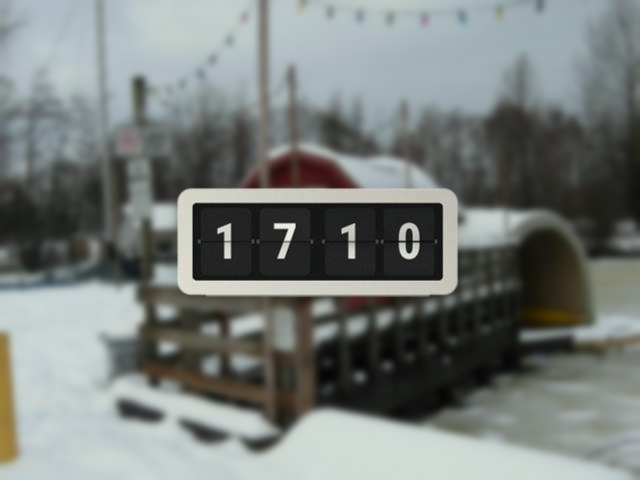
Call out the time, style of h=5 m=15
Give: h=17 m=10
